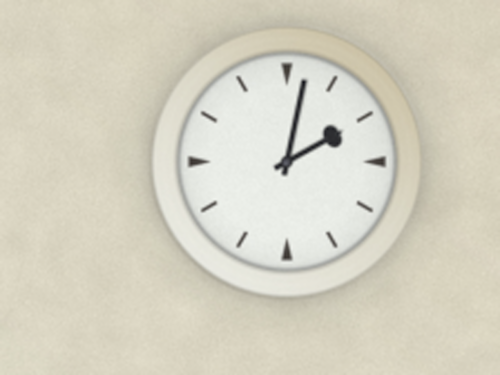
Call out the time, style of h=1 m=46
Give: h=2 m=2
